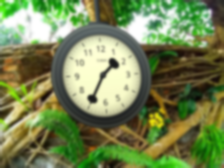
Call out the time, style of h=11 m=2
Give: h=1 m=35
